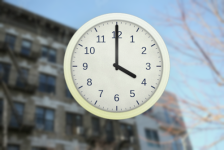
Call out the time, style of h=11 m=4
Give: h=4 m=0
